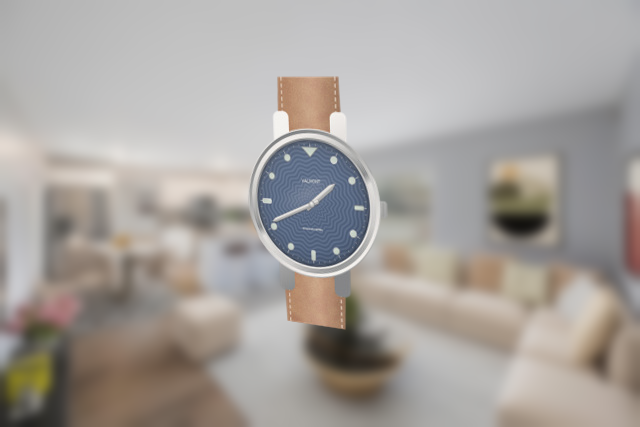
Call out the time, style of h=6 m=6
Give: h=1 m=41
